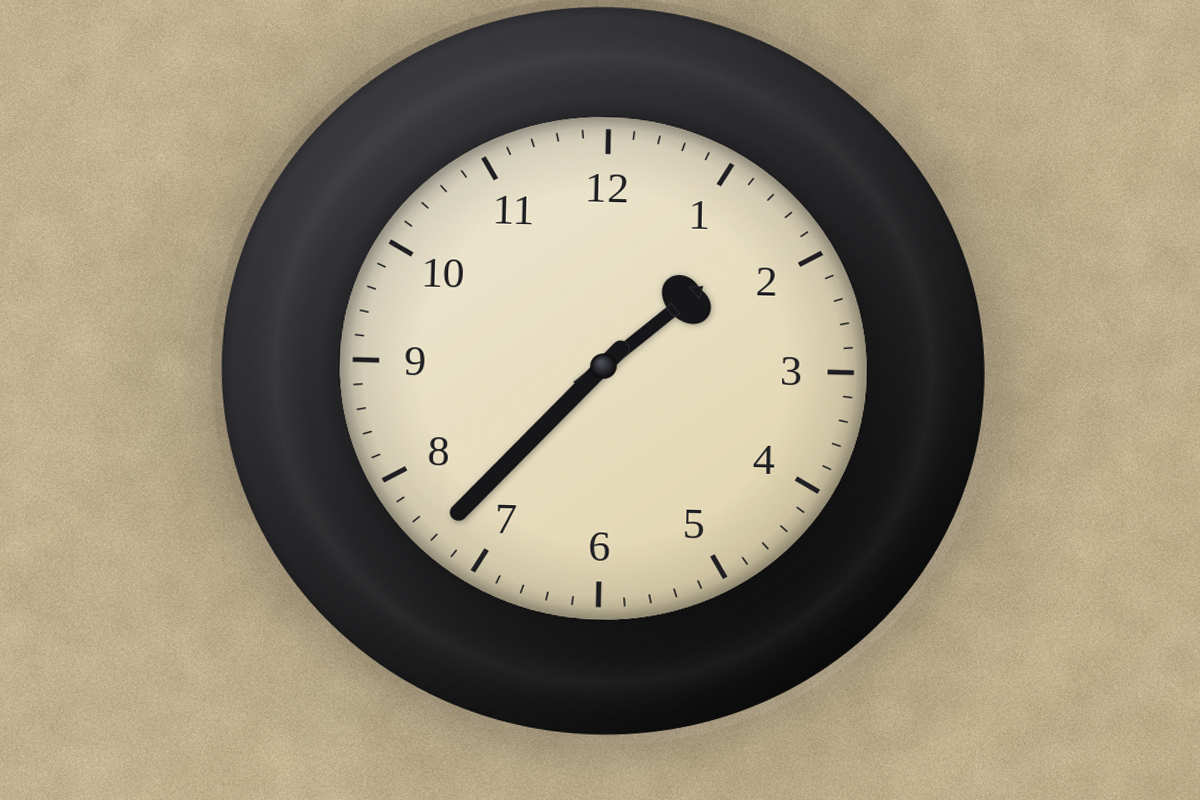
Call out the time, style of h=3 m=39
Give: h=1 m=37
